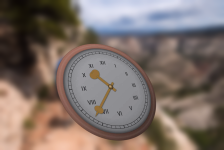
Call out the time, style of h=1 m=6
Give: h=10 m=37
